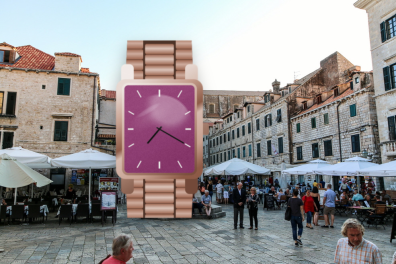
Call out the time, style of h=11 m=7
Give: h=7 m=20
